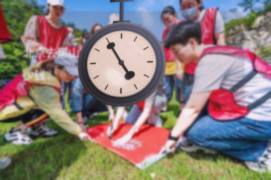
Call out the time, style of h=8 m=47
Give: h=4 m=55
